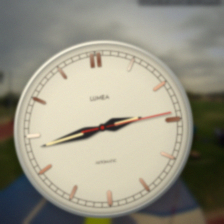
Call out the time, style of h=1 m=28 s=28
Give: h=2 m=43 s=14
